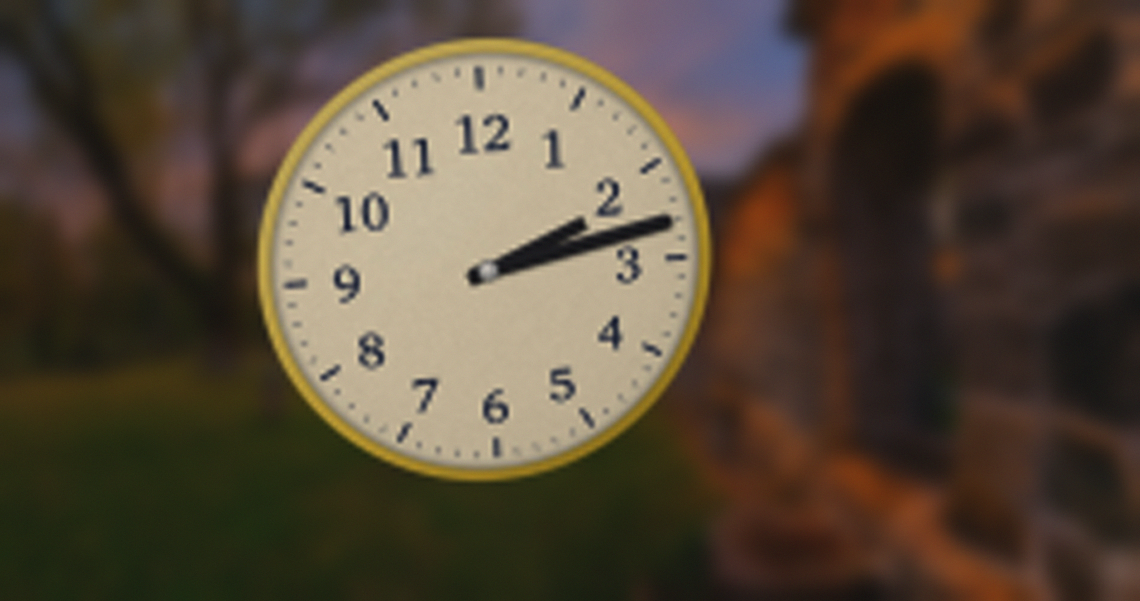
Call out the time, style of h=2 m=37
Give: h=2 m=13
